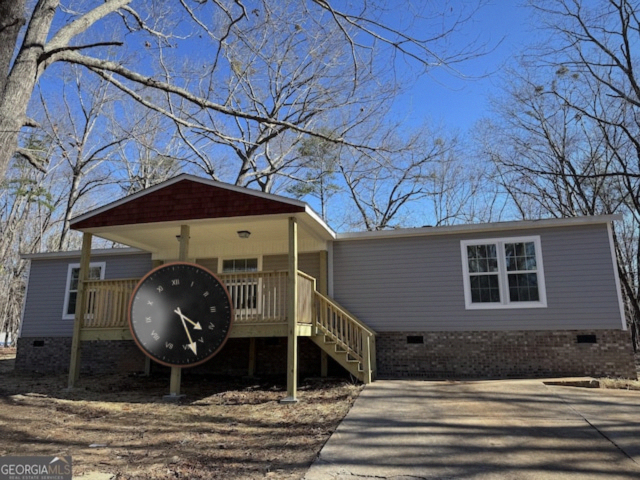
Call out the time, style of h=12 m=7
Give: h=4 m=28
